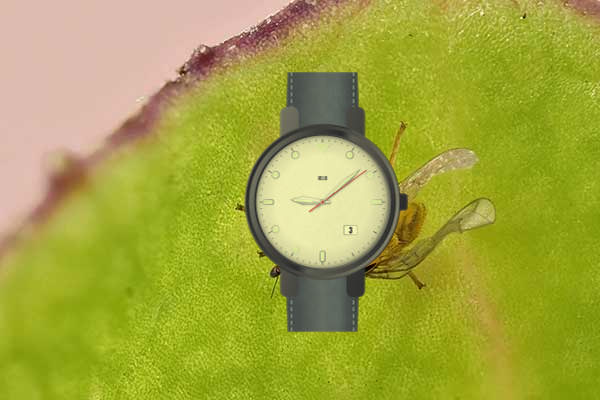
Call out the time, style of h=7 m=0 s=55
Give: h=9 m=8 s=9
